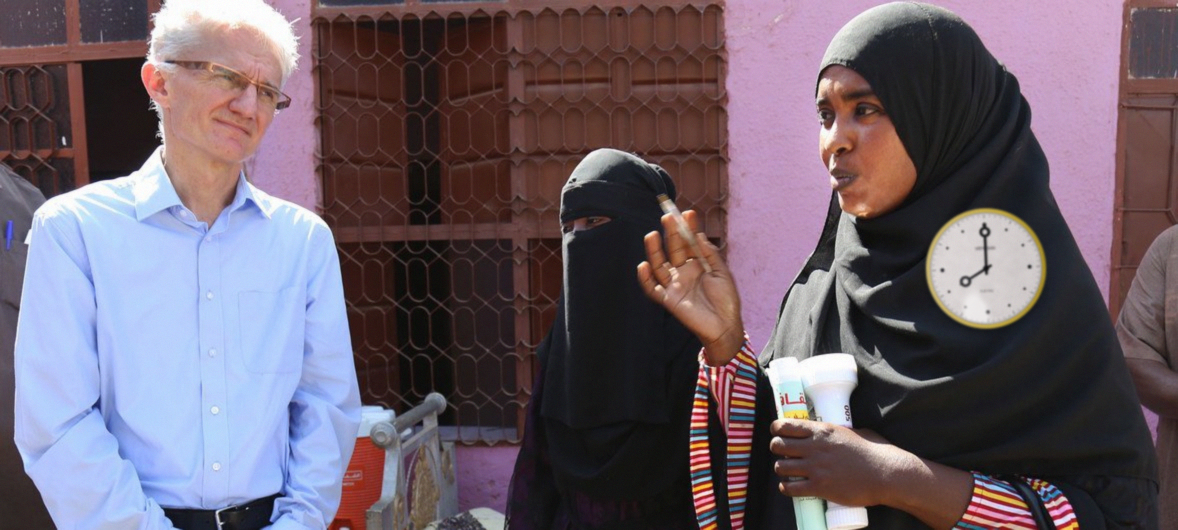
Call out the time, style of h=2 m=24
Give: h=8 m=0
